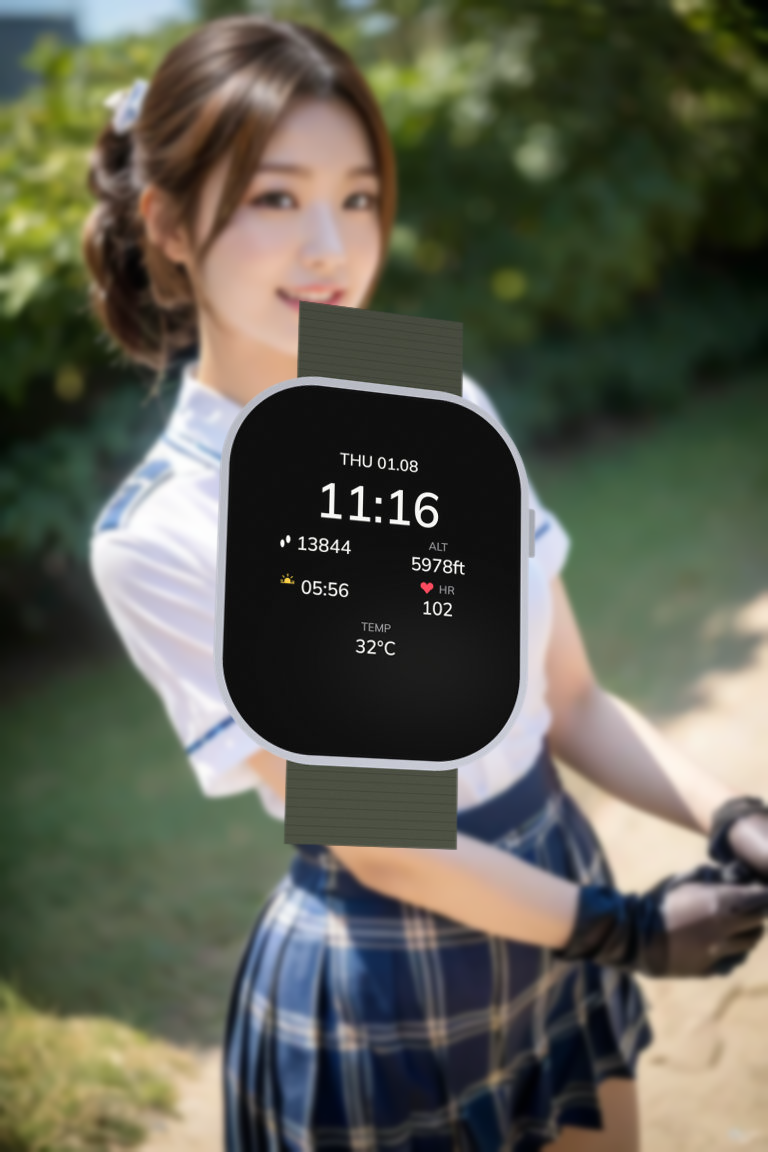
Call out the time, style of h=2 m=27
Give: h=11 m=16
